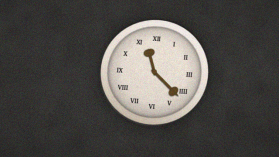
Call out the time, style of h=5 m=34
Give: h=11 m=22
